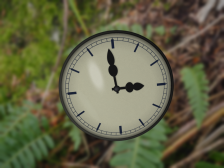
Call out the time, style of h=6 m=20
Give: h=2 m=59
